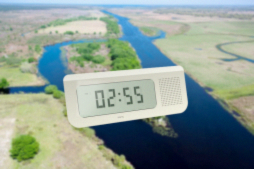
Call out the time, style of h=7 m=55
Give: h=2 m=55
